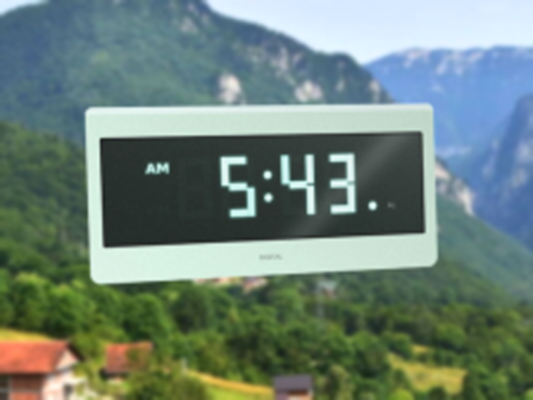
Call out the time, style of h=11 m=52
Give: h=5 m=43
